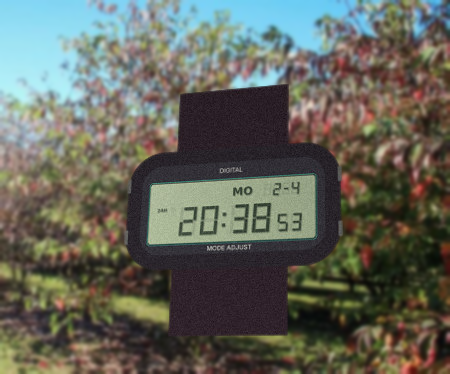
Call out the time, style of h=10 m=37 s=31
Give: h=20 m=38 s=53
